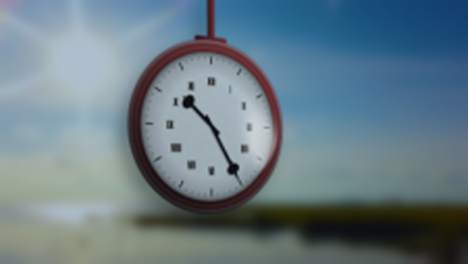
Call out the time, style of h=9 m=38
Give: h=10 m=25
